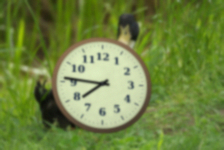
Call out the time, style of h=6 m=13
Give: h=7 m=46
